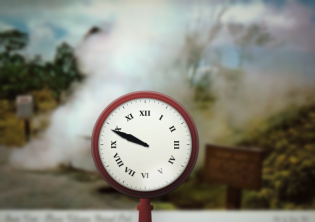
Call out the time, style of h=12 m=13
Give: h=9 m=49
